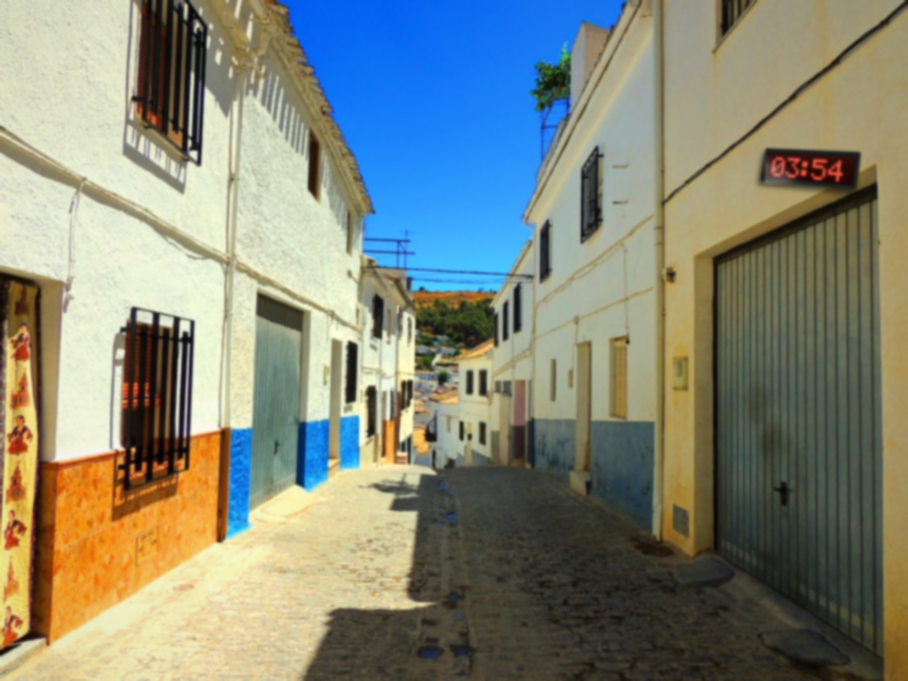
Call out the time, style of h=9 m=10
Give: h=3 m=54
